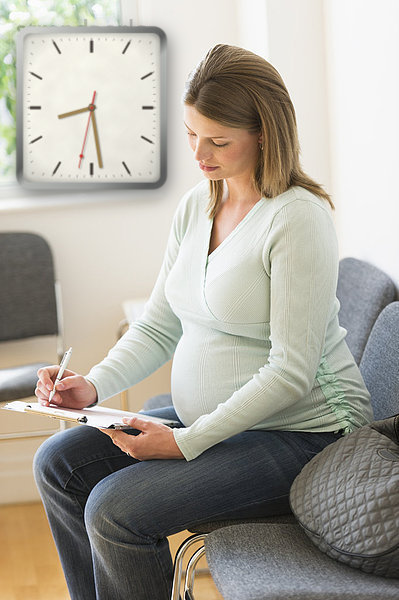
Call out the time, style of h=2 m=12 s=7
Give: h=8 m=28 s=32
